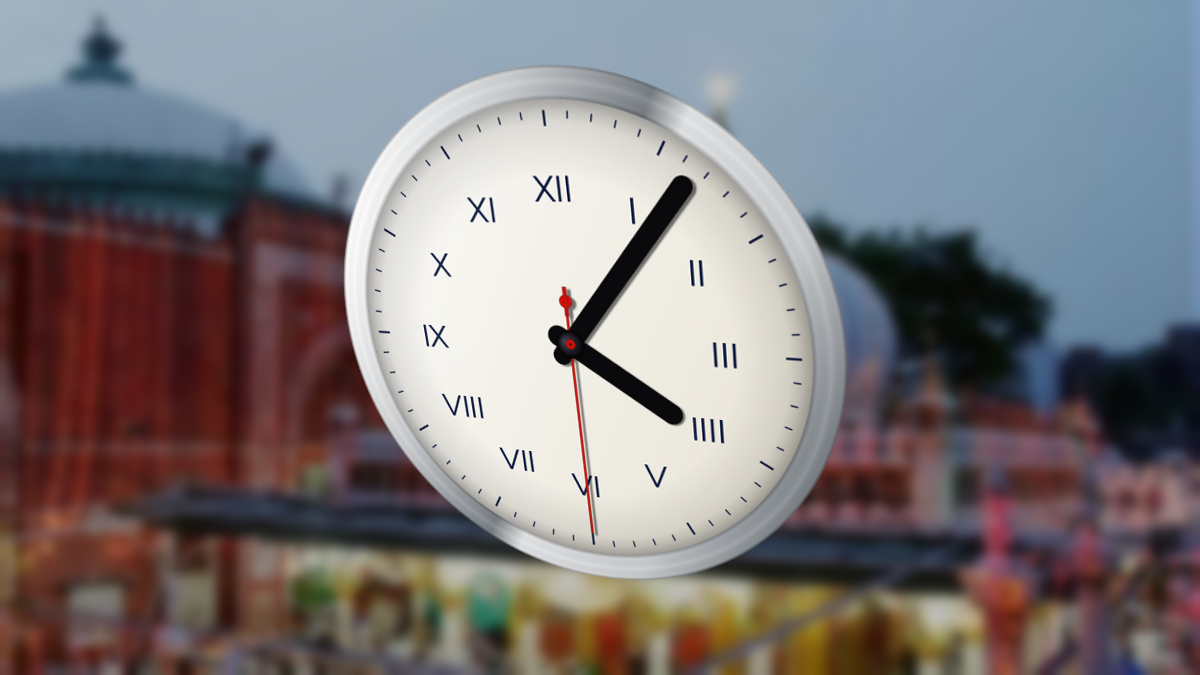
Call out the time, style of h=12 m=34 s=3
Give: h=4 m=6 s=30
